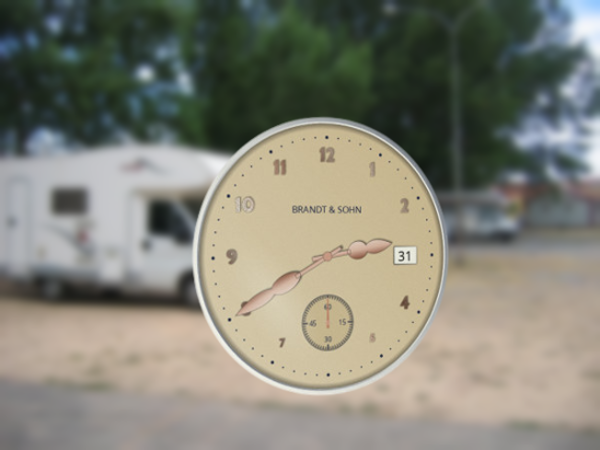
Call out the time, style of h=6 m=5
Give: h=2 m=40
